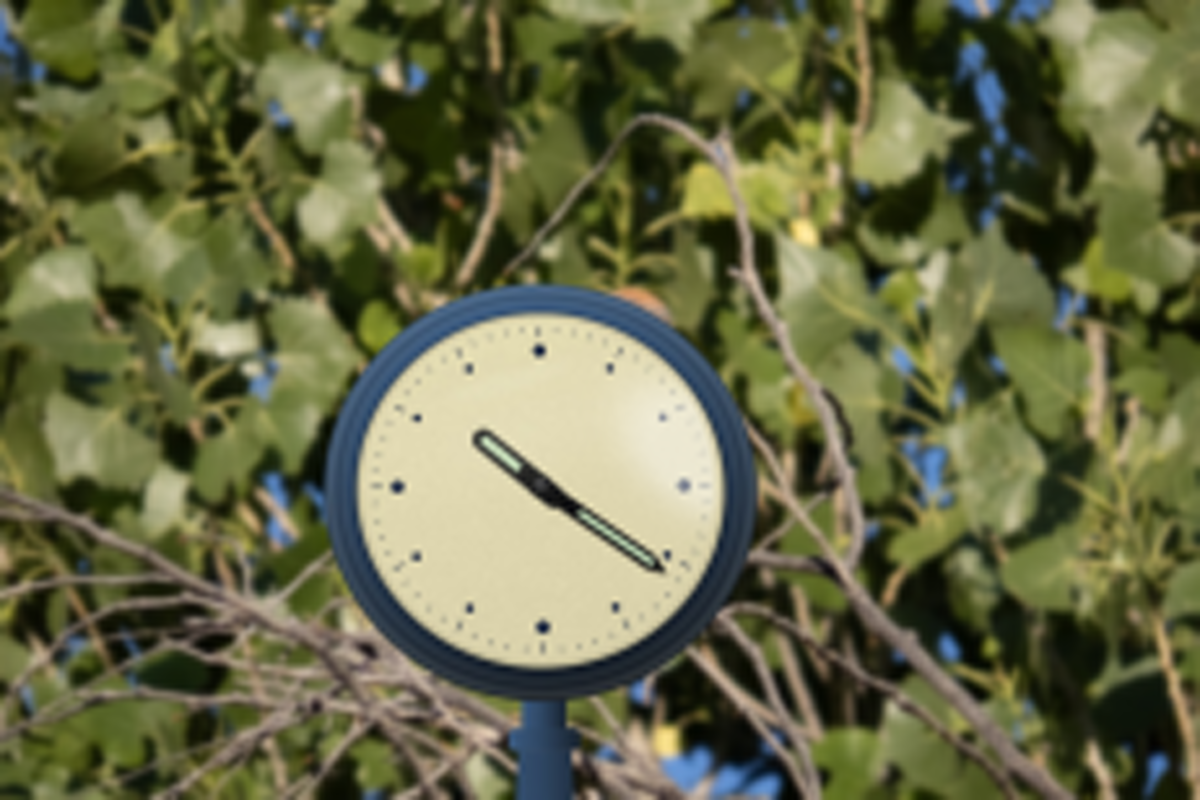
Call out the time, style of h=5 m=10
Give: h=10 m=21
